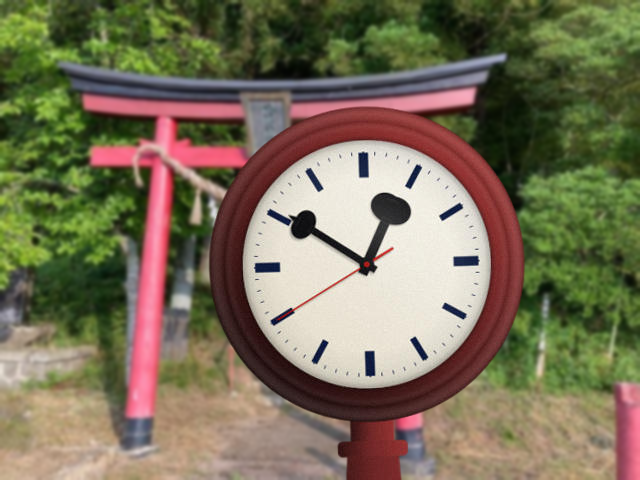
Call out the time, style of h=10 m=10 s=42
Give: h=12 m=50 s=40
